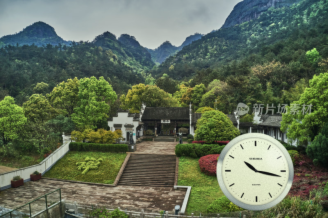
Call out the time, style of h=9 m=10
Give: h=10 m=17
